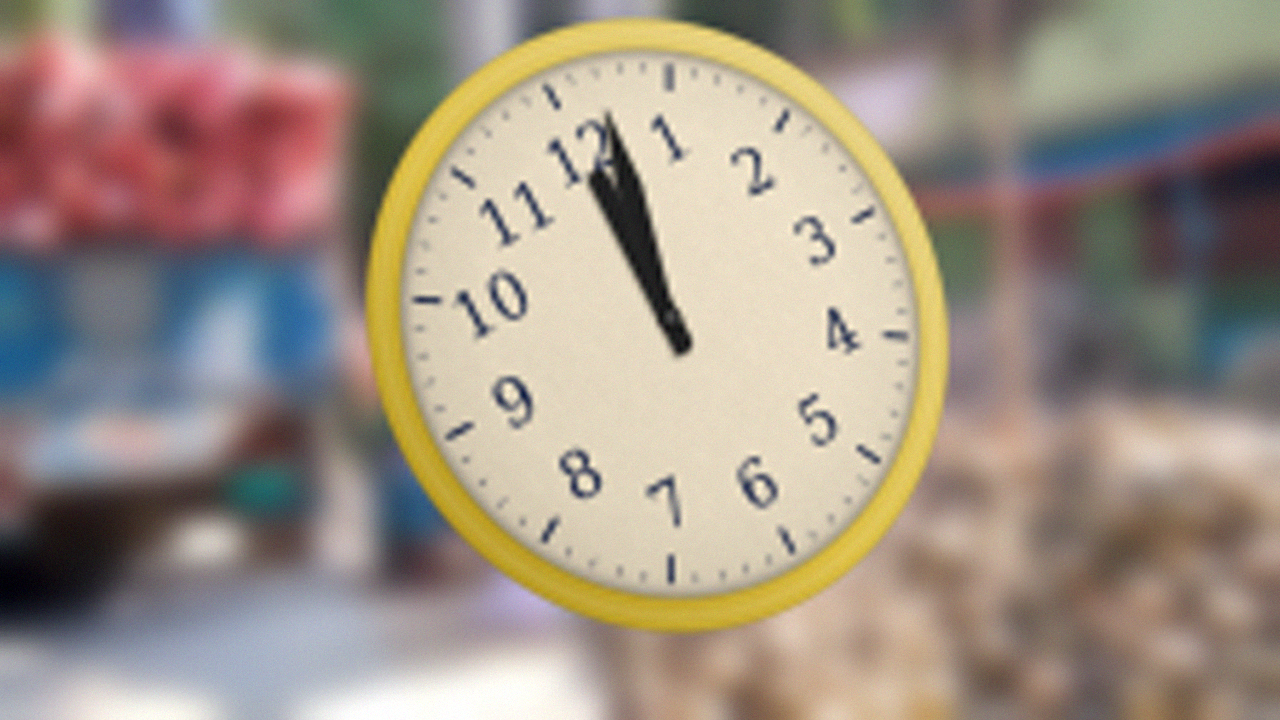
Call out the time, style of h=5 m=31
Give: h=12 m=2
